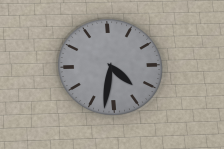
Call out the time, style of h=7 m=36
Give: h=4 m=32
